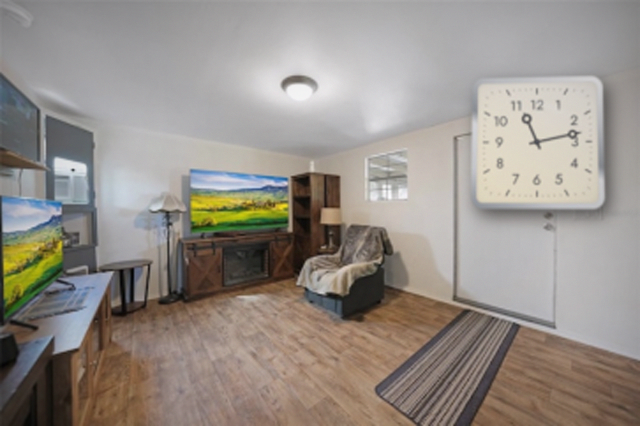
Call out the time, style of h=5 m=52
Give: h=11 m=13
